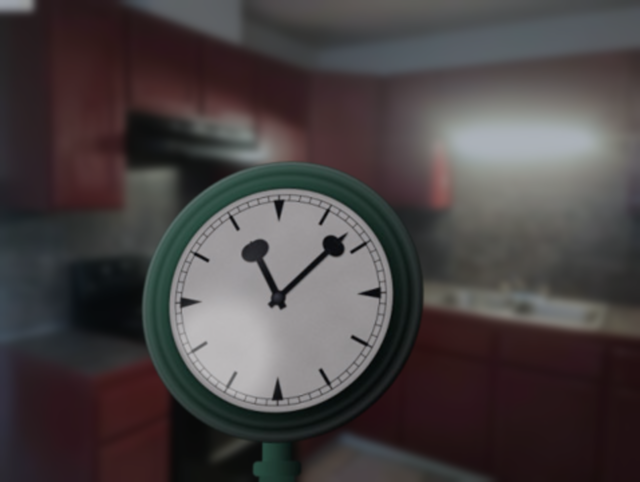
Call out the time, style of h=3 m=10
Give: h=11 m=8
